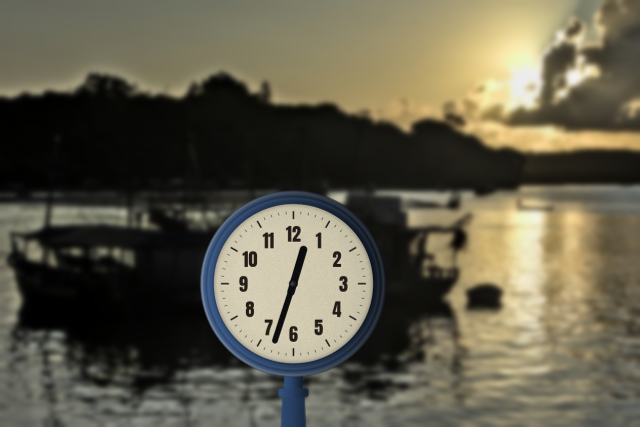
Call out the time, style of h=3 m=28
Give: h=12 m=33
